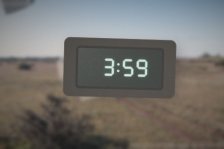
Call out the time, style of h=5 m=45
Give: h=3 m=59
